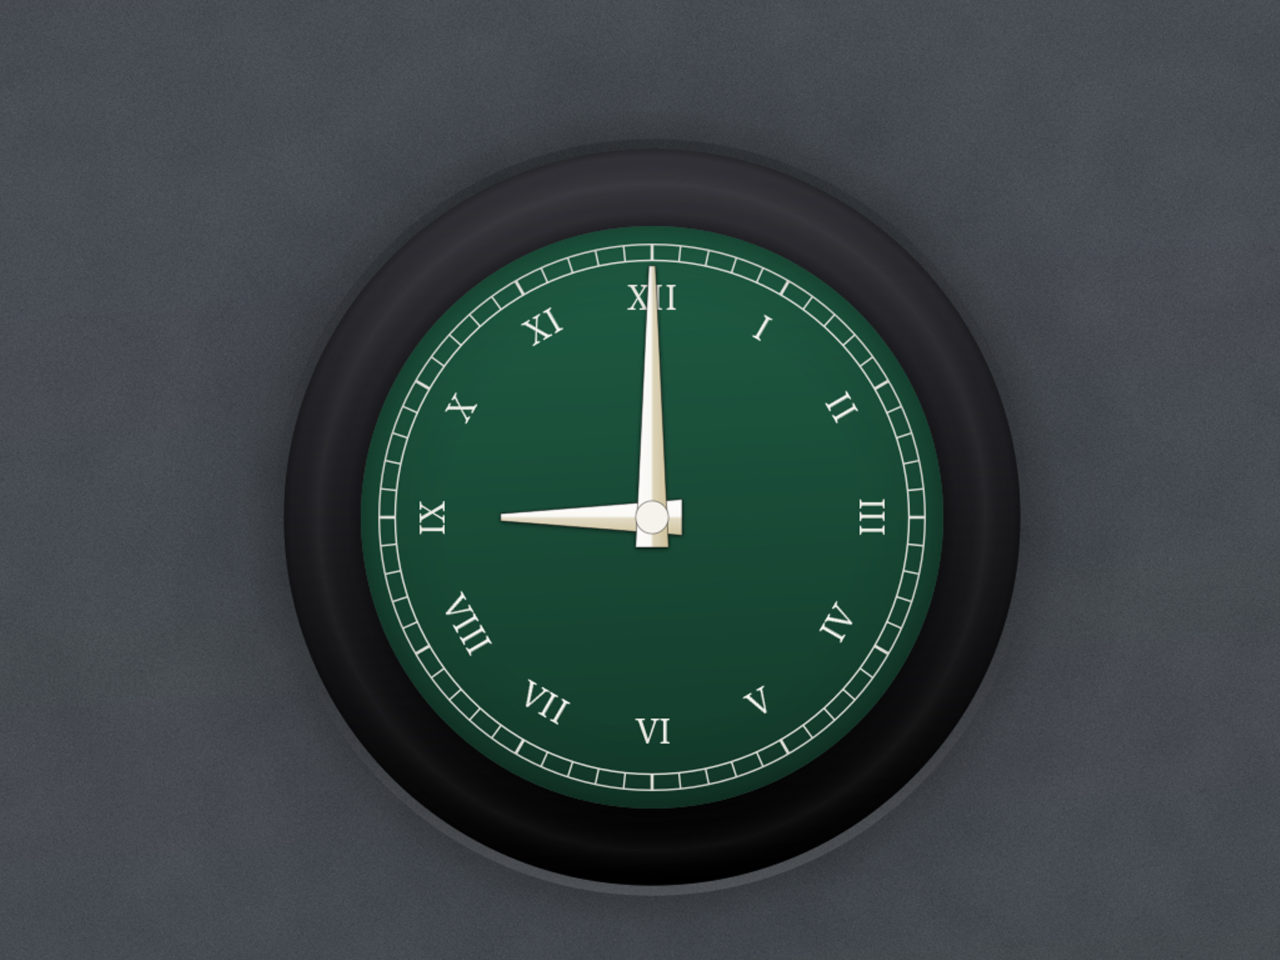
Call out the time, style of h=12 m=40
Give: h=9 m=0
